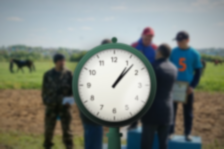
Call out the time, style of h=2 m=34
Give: h=1 m=7
